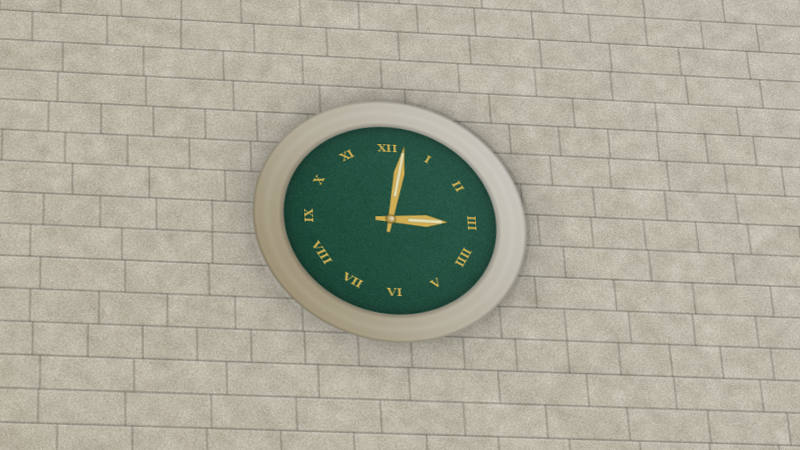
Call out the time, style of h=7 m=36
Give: h=3 m=2
